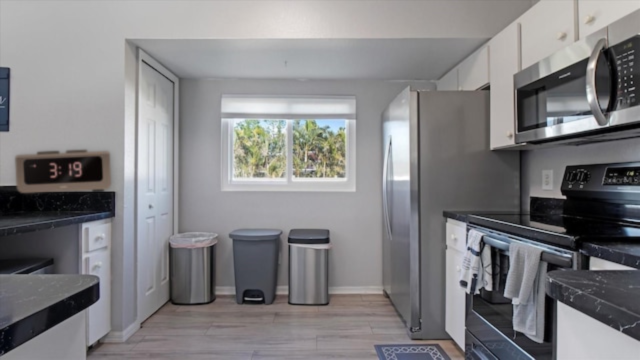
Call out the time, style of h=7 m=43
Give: h=3 m=19
